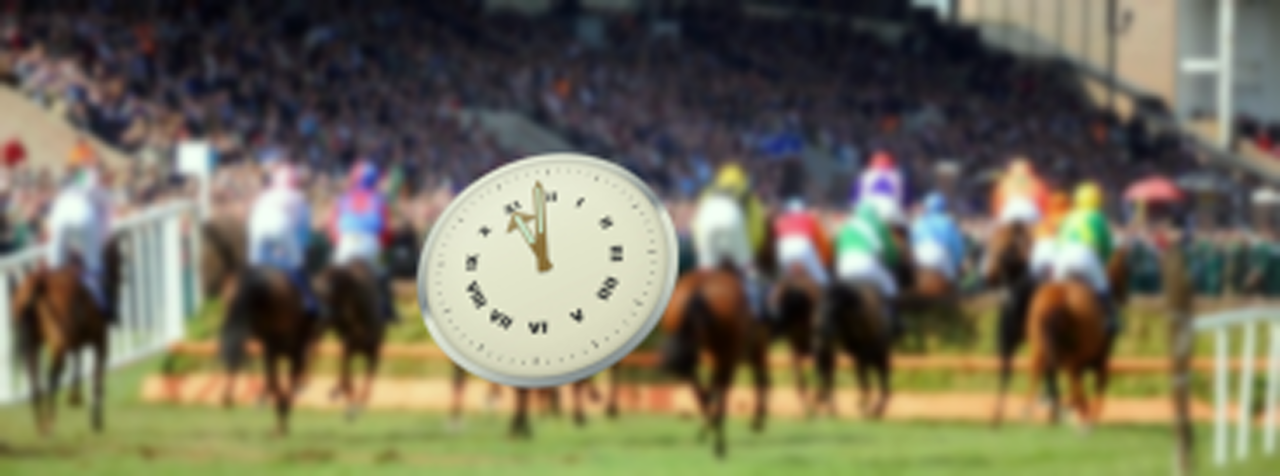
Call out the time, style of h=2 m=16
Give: h=10 m=59
